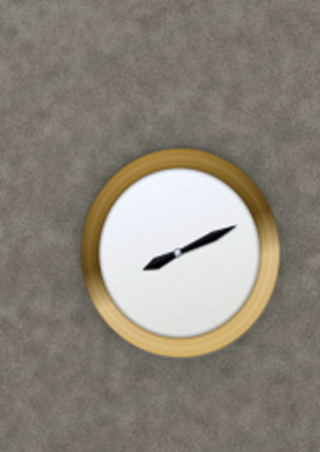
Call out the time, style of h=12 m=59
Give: h=8 m=11
